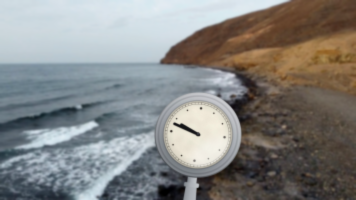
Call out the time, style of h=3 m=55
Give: h=9 m=48
